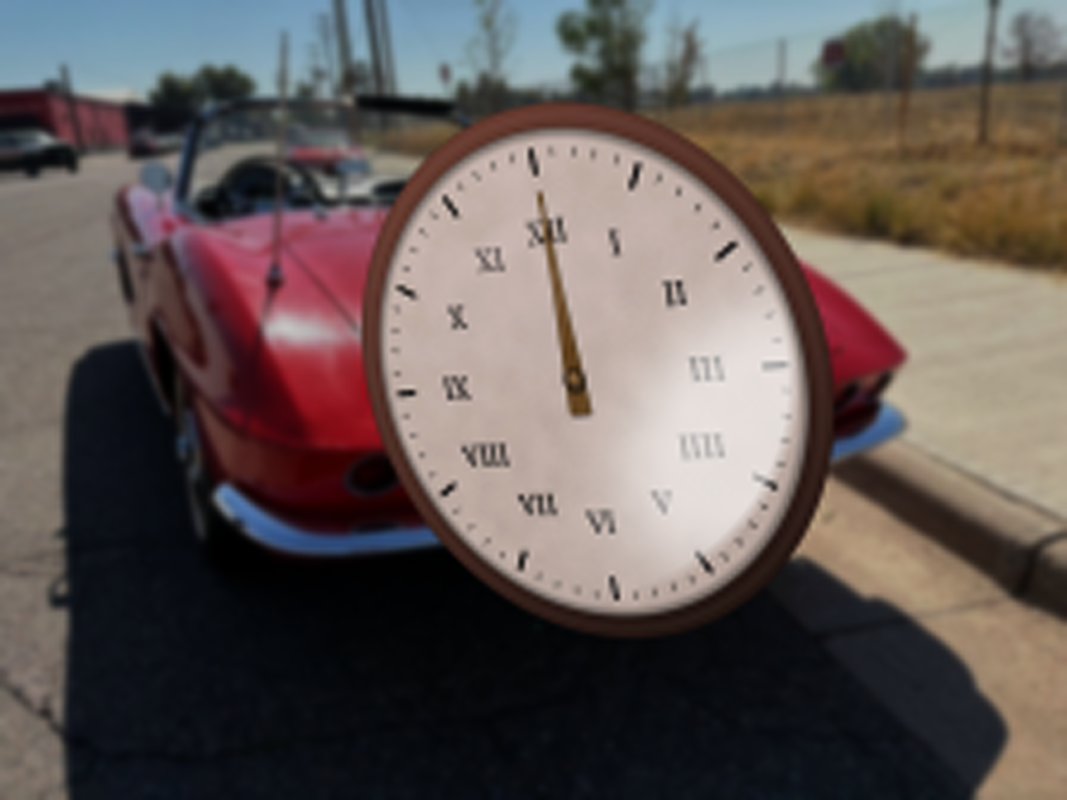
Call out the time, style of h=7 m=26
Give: h=12 m=0
